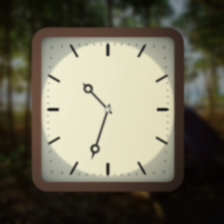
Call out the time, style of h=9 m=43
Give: h=10 m=33
